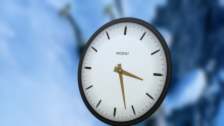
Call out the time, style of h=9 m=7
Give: h=3 m=27
